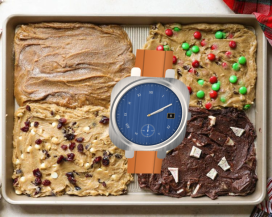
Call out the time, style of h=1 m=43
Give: h=2 m=10
